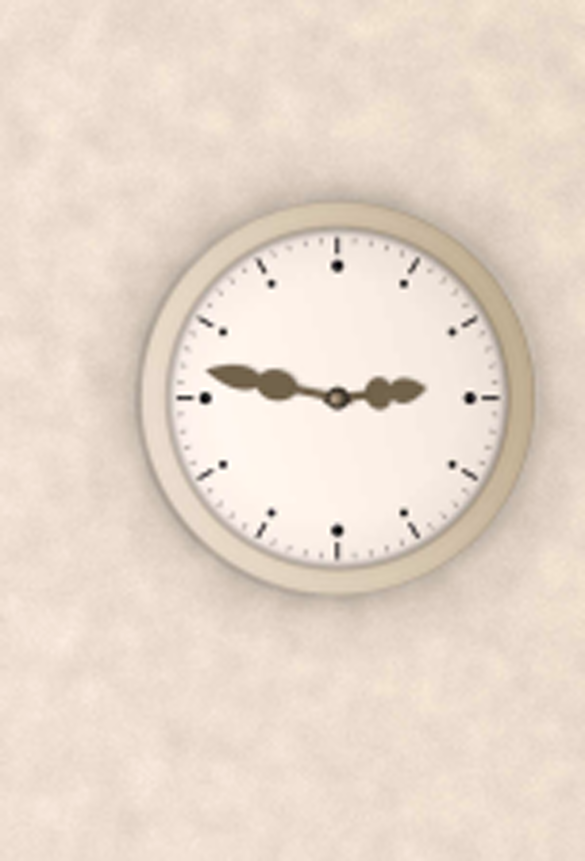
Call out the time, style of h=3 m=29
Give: h=2 m=47
